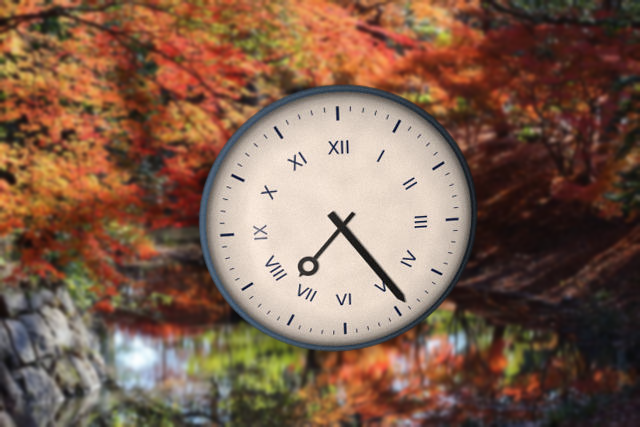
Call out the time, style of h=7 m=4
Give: h=7 m=24
